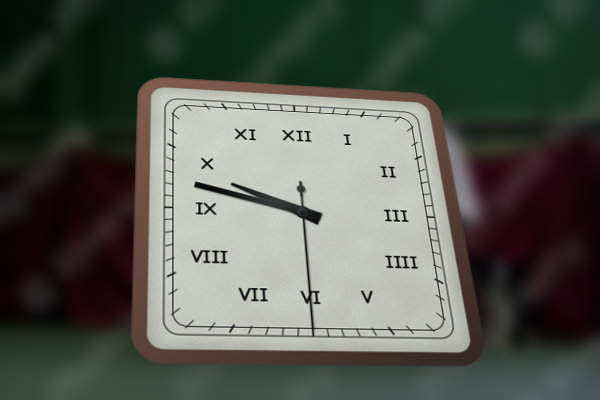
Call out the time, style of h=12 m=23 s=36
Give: h=9 m=47 s=30
